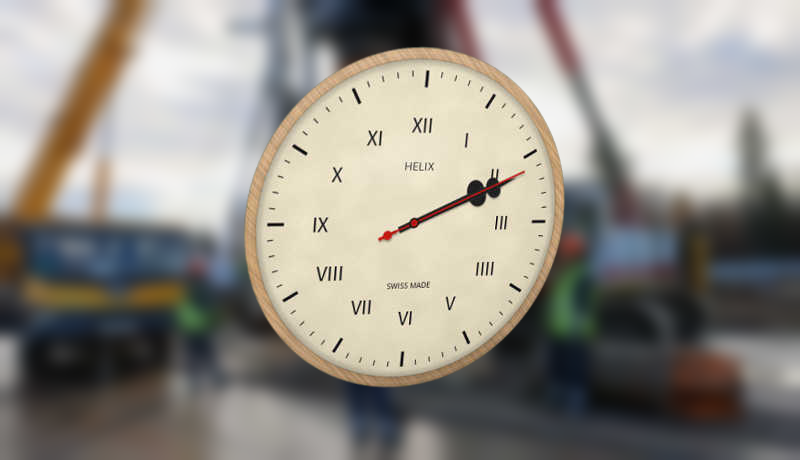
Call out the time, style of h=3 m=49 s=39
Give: h=2 m=11 s=11
